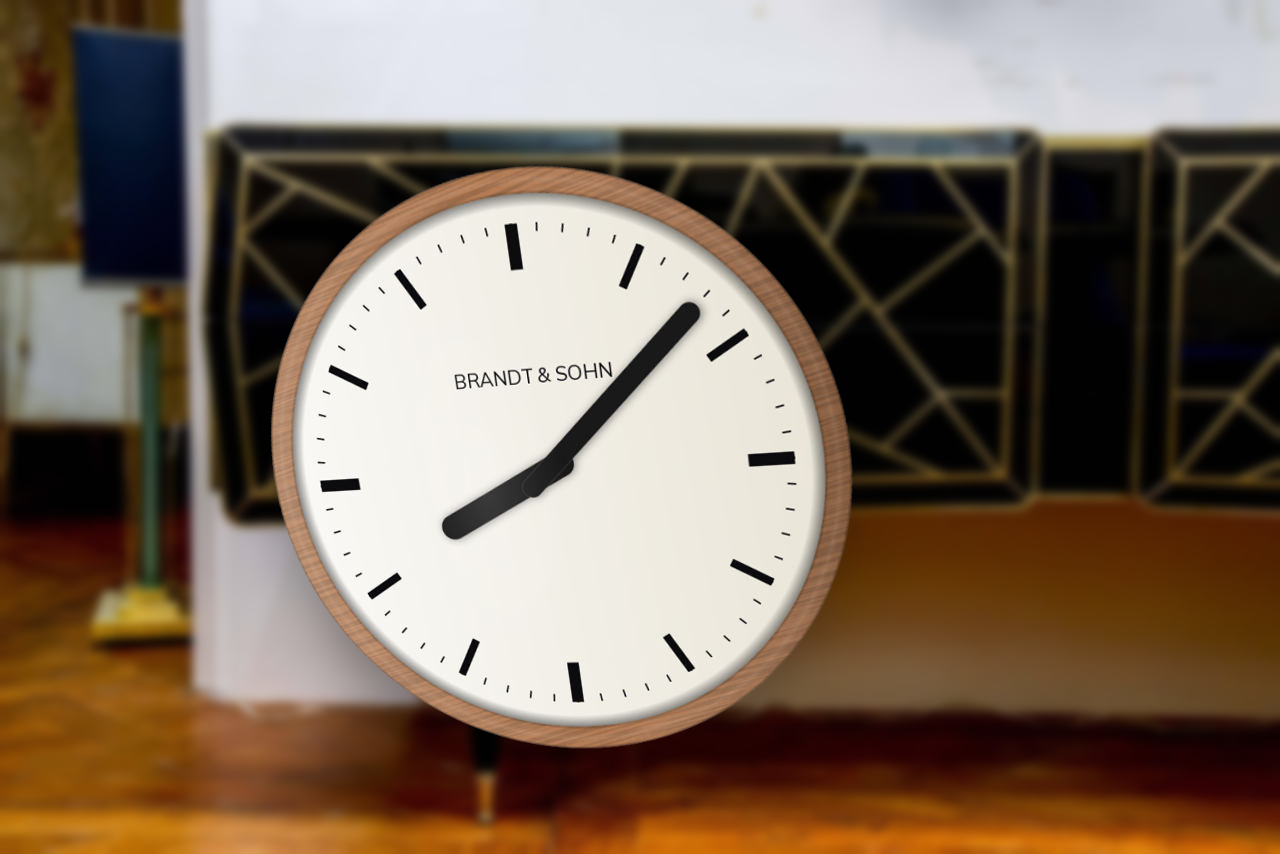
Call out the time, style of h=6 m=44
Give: h=8 m=8
